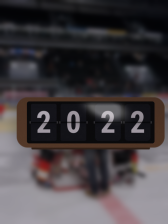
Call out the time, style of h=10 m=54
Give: h=20 m=22
